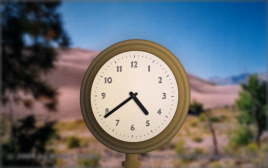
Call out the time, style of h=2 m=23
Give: h=4 m=39
